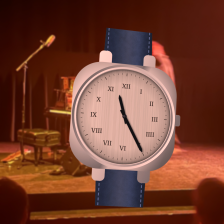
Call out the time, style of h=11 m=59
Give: h=11 m=25
